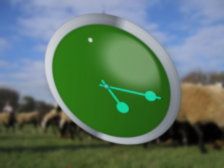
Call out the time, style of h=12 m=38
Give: h=5 m=18
